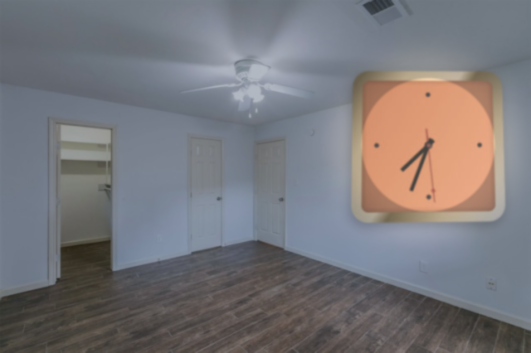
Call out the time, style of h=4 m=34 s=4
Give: h=7 m=33 s=29
